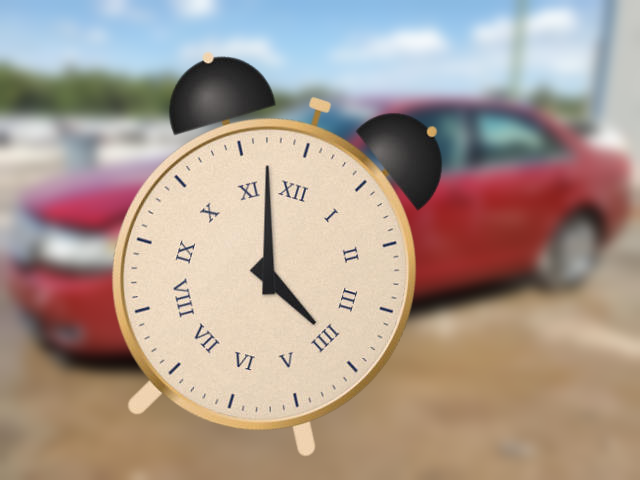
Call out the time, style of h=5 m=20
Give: h=3 m=57
